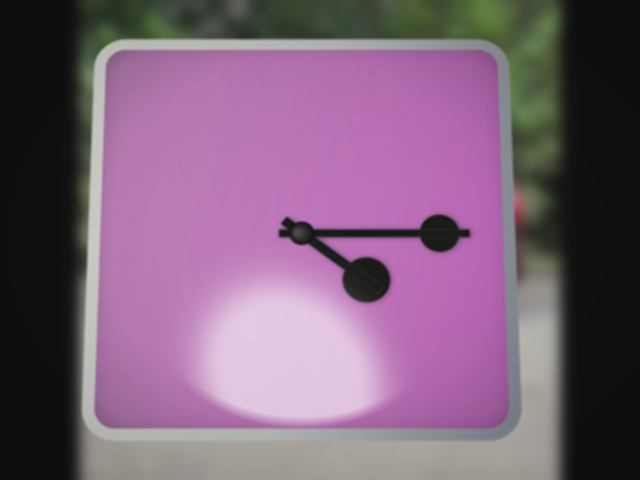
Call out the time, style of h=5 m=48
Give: h=4 m=15
